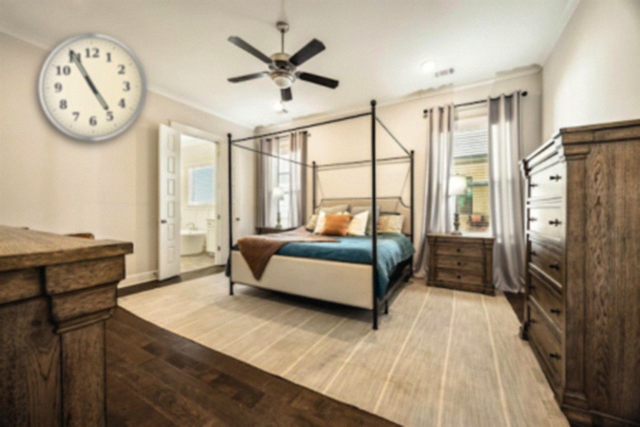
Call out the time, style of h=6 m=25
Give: h=4 m=55
